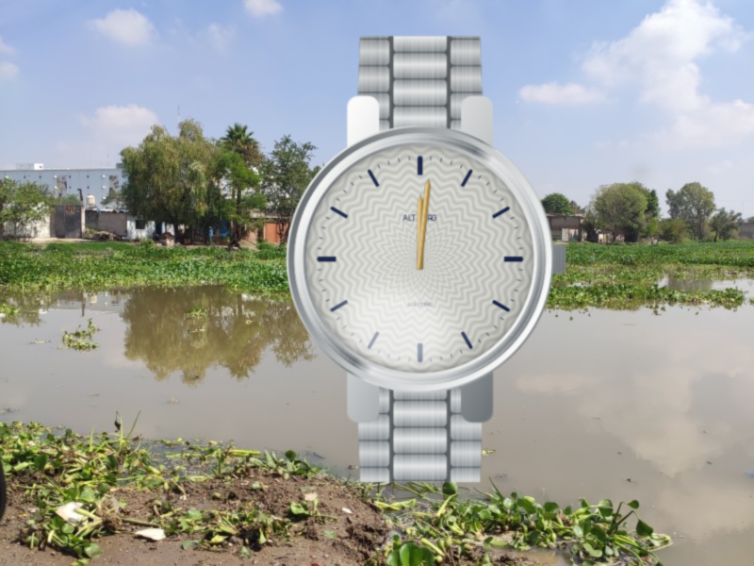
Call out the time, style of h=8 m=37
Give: h=12 m=1
